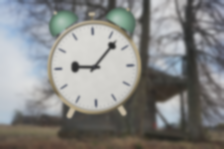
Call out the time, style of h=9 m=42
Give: h=9 m=7
